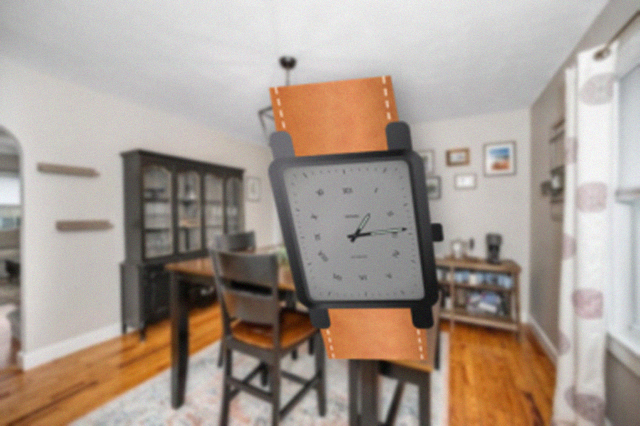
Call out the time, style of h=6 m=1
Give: h=1 m=14
